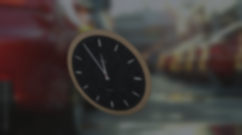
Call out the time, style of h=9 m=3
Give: h=11 m=55
